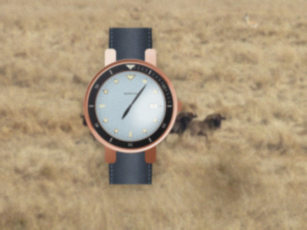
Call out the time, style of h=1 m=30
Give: h=7 m=6
